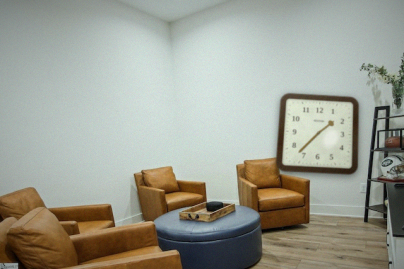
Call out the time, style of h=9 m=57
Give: h=1 m=37
